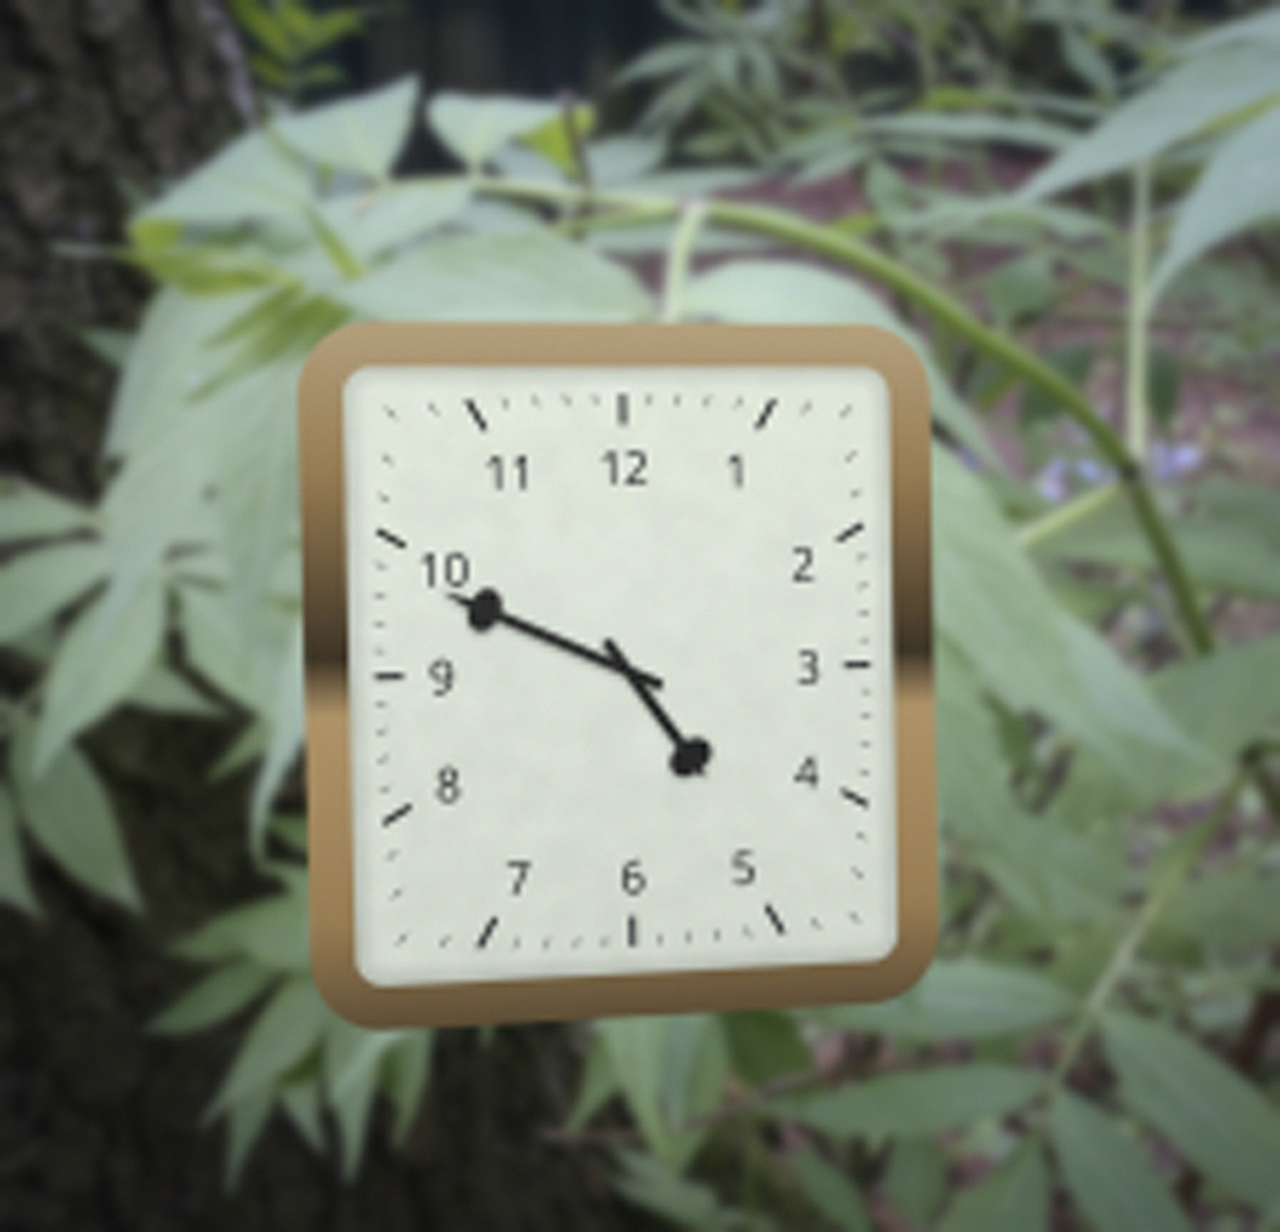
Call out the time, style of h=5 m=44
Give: h=4 m=49
